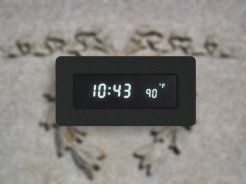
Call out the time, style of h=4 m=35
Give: h=10 m=43
